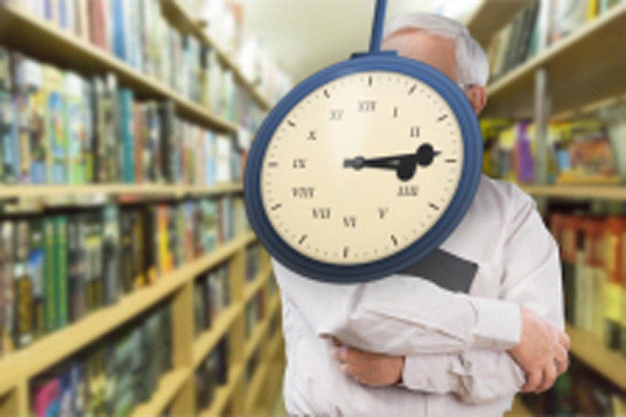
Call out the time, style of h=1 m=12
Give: h=3 m=14
